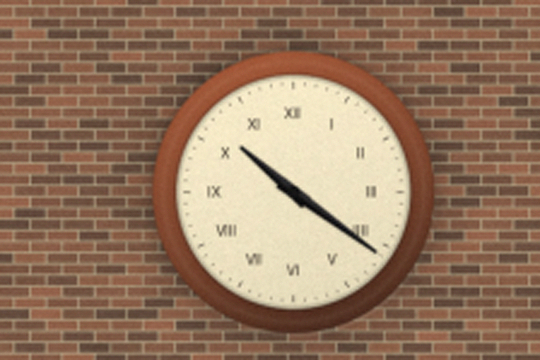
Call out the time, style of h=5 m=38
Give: h=10 m=21
